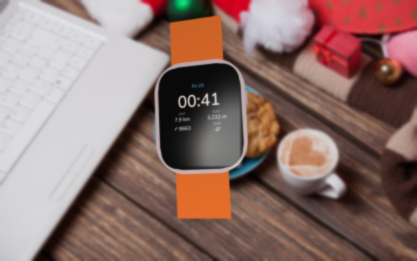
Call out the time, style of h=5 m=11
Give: h=0 m=41
